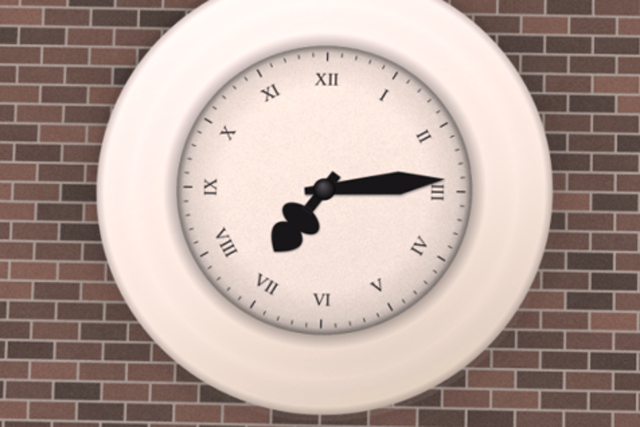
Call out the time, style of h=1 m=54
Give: h=7 m=14
